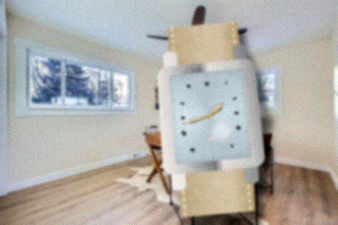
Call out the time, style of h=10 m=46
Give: h=1 m=43
